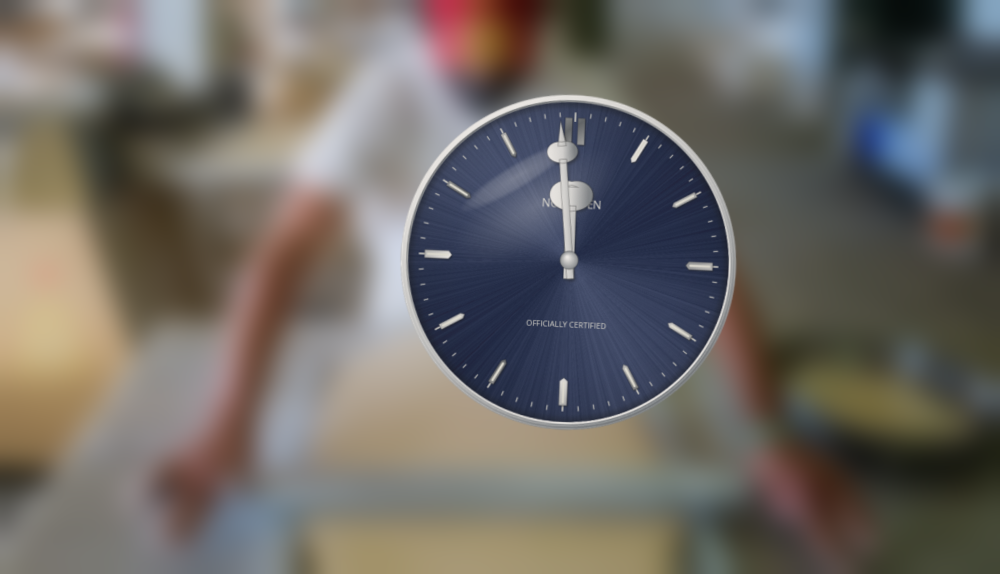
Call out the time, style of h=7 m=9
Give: h=11 m=59
